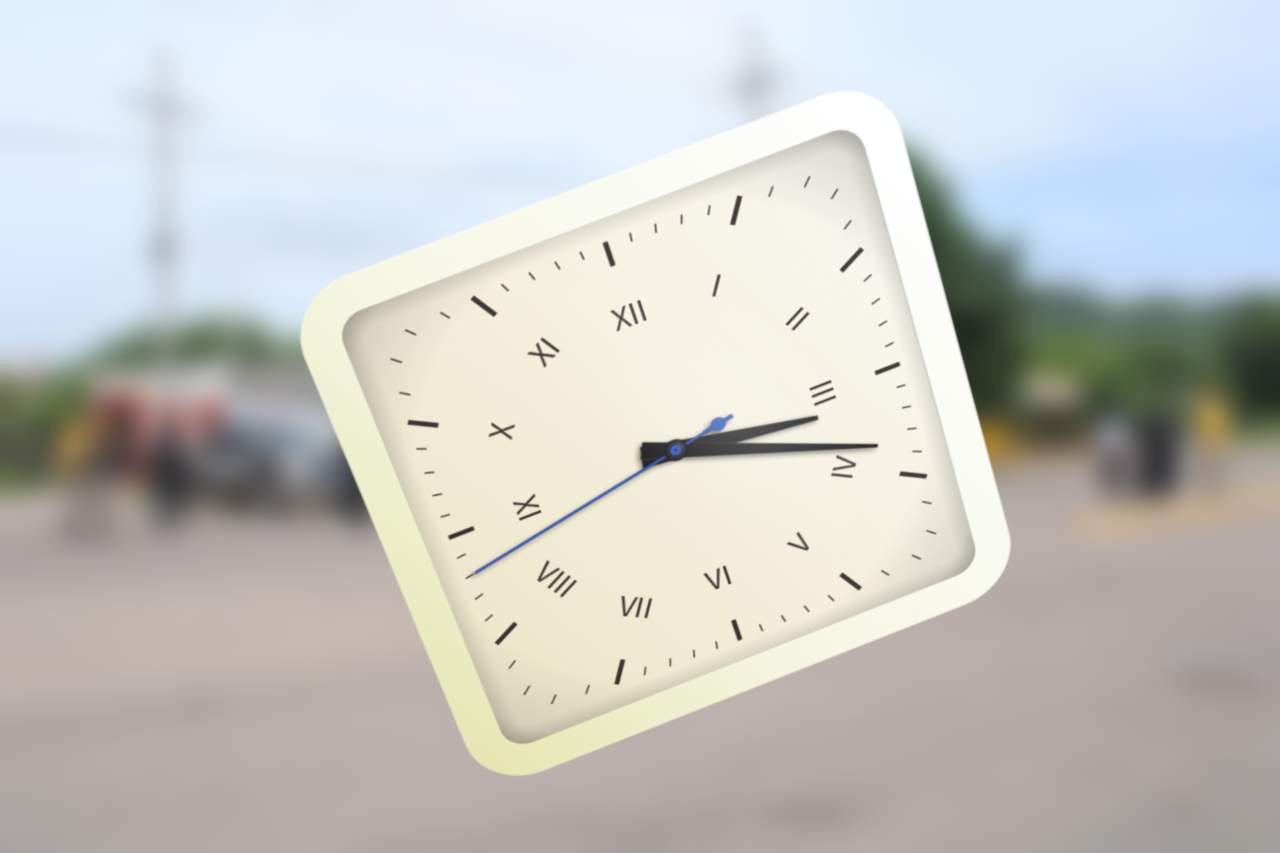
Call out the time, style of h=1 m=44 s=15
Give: h=3 m=18 s=43
